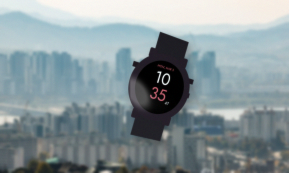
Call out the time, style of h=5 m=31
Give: h=10 m=35
